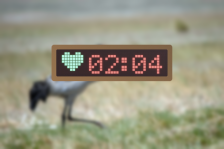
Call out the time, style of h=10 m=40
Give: h=2 m=4
